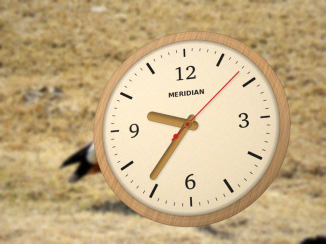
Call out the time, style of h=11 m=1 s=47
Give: h=9 m=36 s=8
